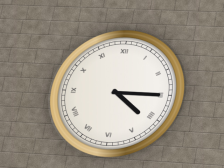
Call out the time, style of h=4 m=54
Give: h=4 m=15
